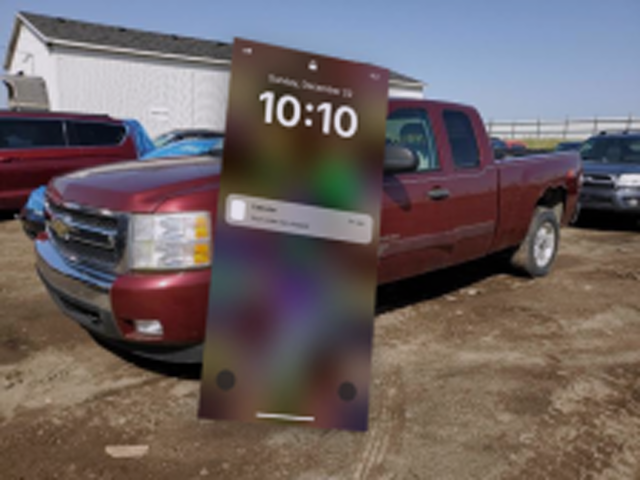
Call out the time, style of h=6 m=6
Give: h=10 m=10
